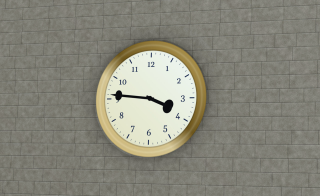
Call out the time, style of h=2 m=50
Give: h=3 m=46
